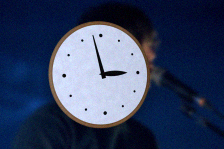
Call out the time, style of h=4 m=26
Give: h=2 m=58
